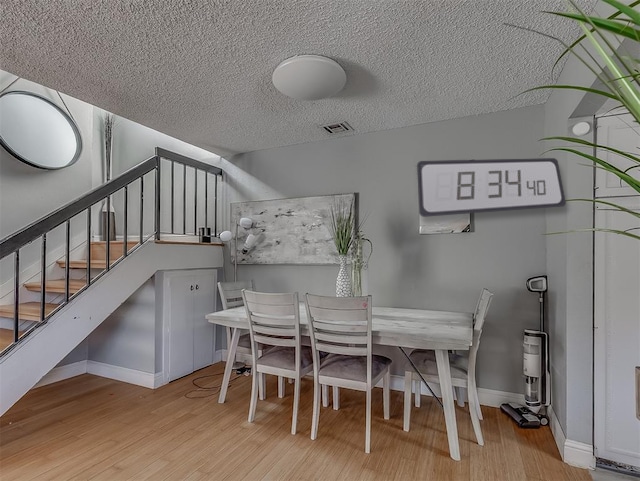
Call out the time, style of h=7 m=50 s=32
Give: h=8 m=34 s=40
